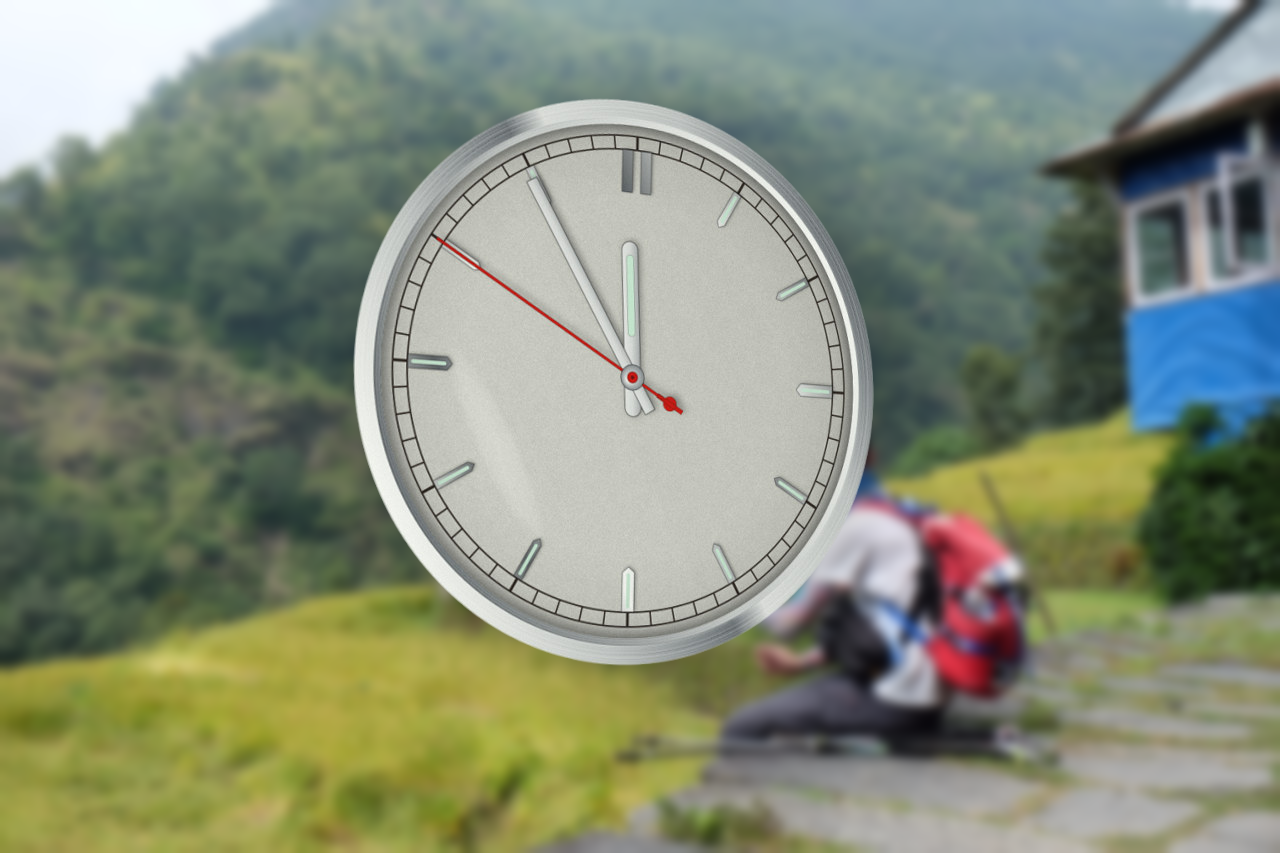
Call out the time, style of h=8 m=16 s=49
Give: h=11 m=54 s=50
